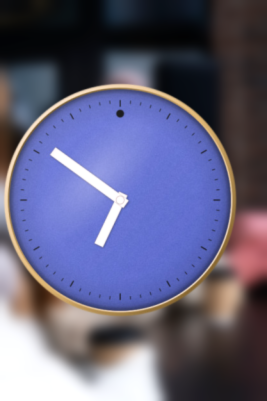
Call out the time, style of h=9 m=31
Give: h=6 m=51
